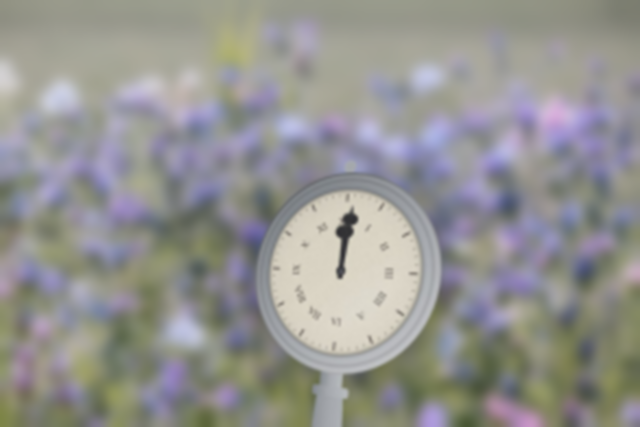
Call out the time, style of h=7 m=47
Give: h=12 m=1
